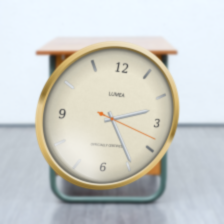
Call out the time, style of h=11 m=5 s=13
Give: h=2 m=24 s=18
